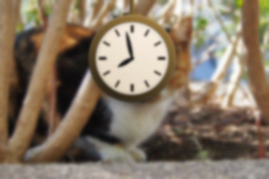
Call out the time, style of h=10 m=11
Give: h=7 m=58
